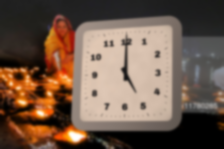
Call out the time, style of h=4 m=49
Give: h=5 m=0
